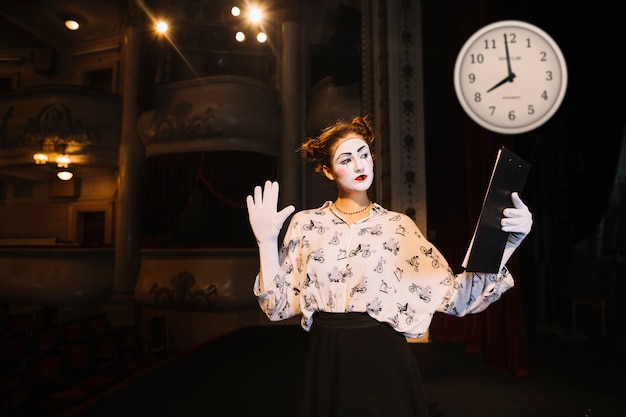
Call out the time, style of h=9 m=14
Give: h=7 m=59
